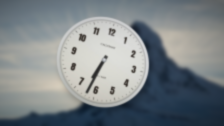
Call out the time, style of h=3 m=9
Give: h=6 m=32
